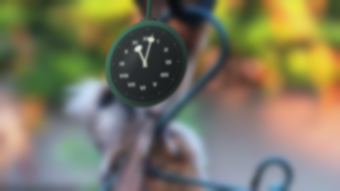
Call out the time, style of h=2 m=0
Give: h=11 m=2
